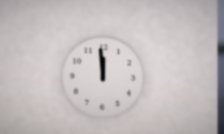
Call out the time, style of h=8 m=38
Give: h=11 m=59
